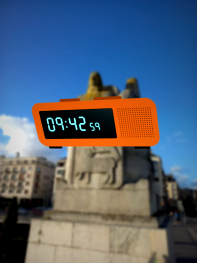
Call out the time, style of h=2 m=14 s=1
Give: h=9 m=42 s=59
